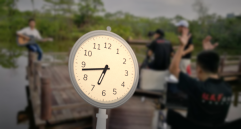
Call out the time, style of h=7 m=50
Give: h=6 m=43
